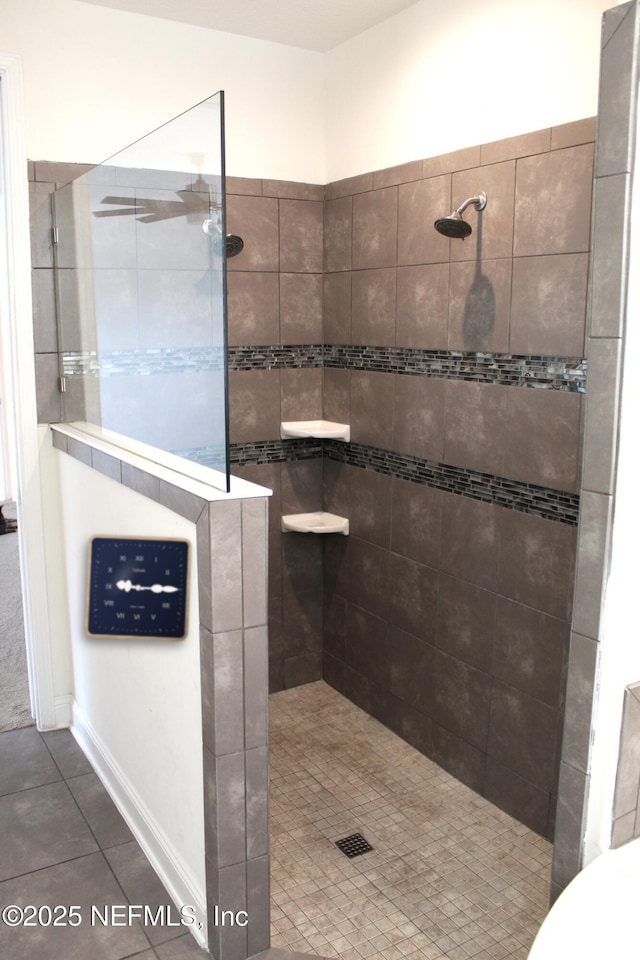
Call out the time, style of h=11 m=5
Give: h=9 m=15
